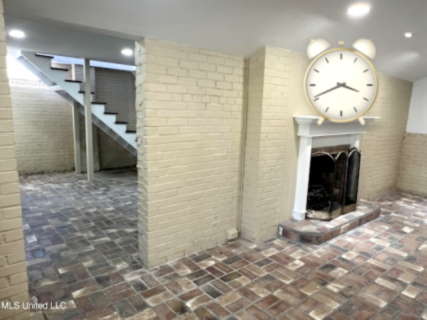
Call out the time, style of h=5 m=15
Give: h=3 m=41
